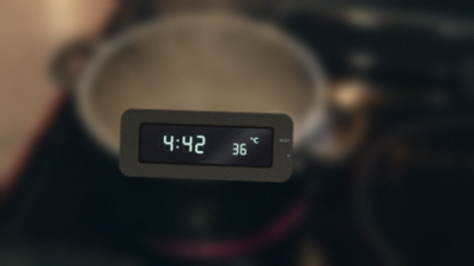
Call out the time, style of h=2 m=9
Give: h=4 m=42
